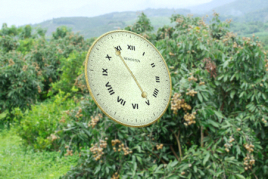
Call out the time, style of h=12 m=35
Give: h=4 m=54
